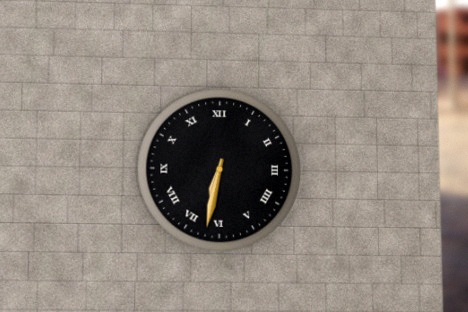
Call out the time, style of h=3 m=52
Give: h=6 m=32
